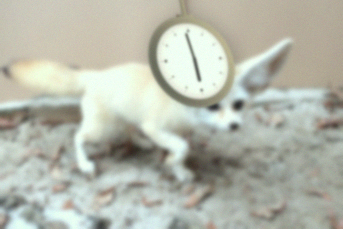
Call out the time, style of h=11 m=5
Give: h=5 m=59
